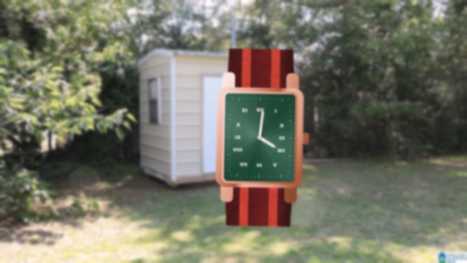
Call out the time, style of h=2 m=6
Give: h=4 m=1
